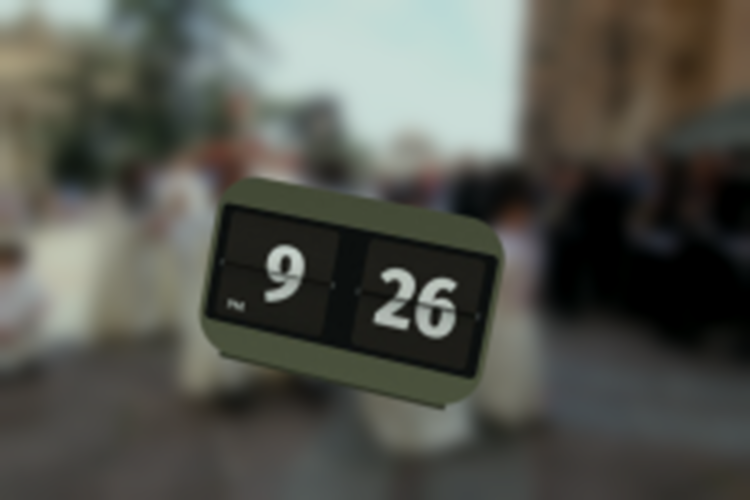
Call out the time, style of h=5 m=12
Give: h=9 m=26
